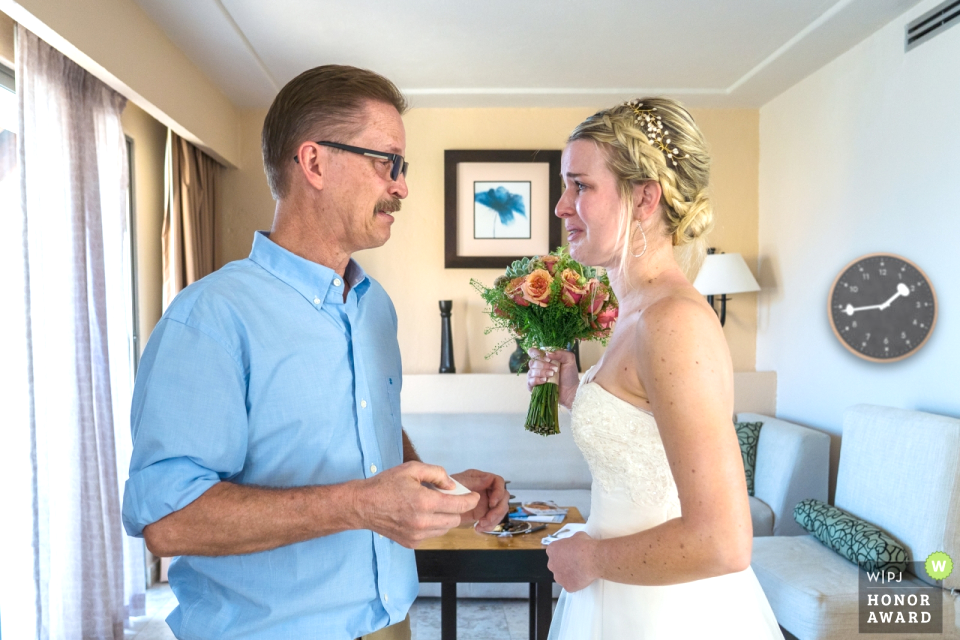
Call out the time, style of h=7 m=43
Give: h=1 m=44
